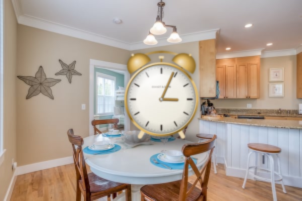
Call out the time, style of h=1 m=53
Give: h=3 m=4
